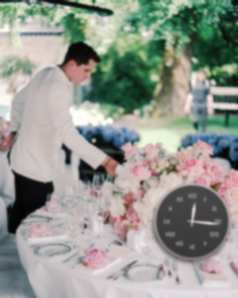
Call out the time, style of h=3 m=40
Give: h=12 m=16
